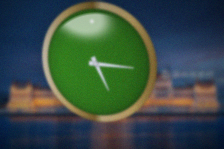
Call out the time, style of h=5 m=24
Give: h=5 m=16
